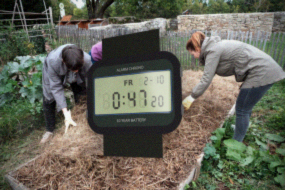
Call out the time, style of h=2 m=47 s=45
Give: h=0 m=47 s=20
